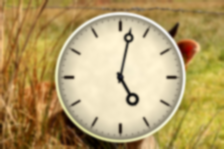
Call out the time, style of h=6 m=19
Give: h=5 m=2
